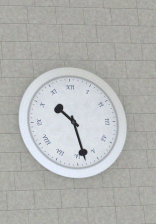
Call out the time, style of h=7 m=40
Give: h=10 m=28
